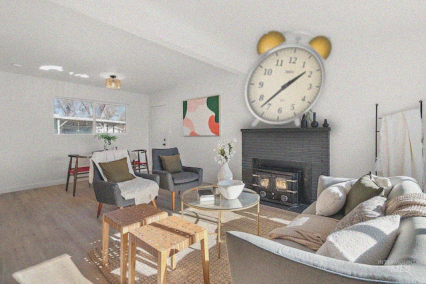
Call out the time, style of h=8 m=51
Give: h=1 m=37
